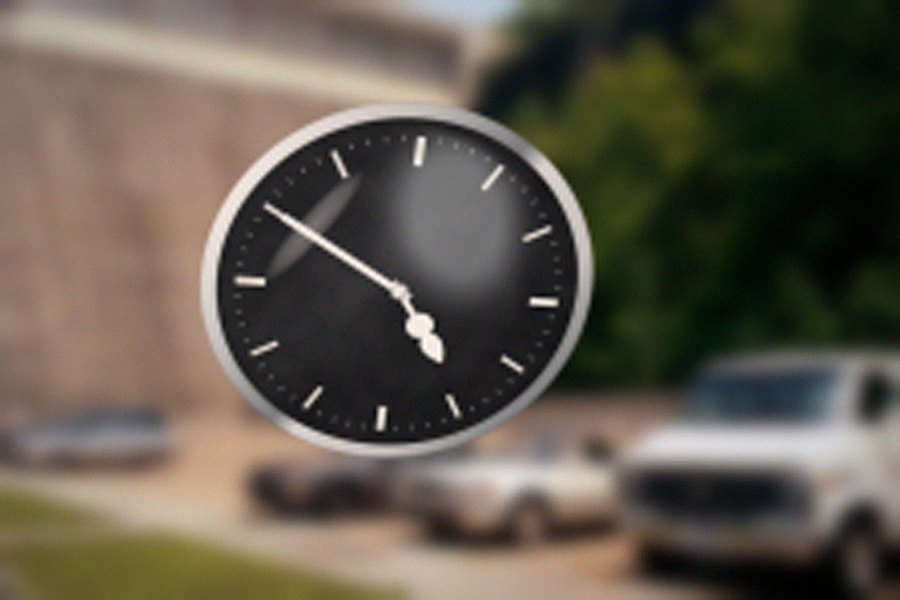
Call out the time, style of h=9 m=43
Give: h=4 m=50
